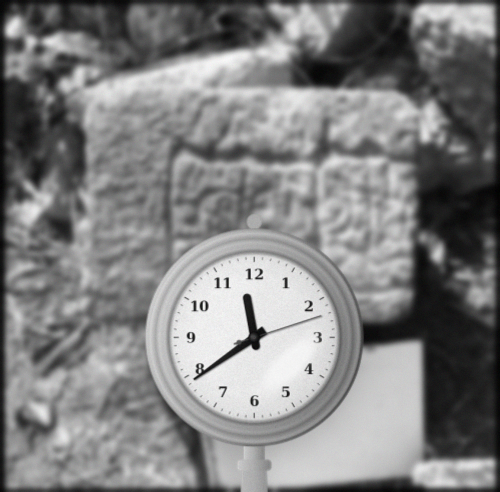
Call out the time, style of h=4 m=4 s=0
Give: h=11 m=39 s=12
